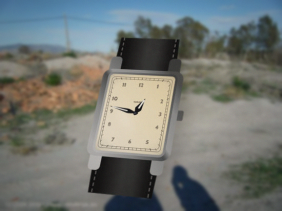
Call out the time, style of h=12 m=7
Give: h=12 m=47
